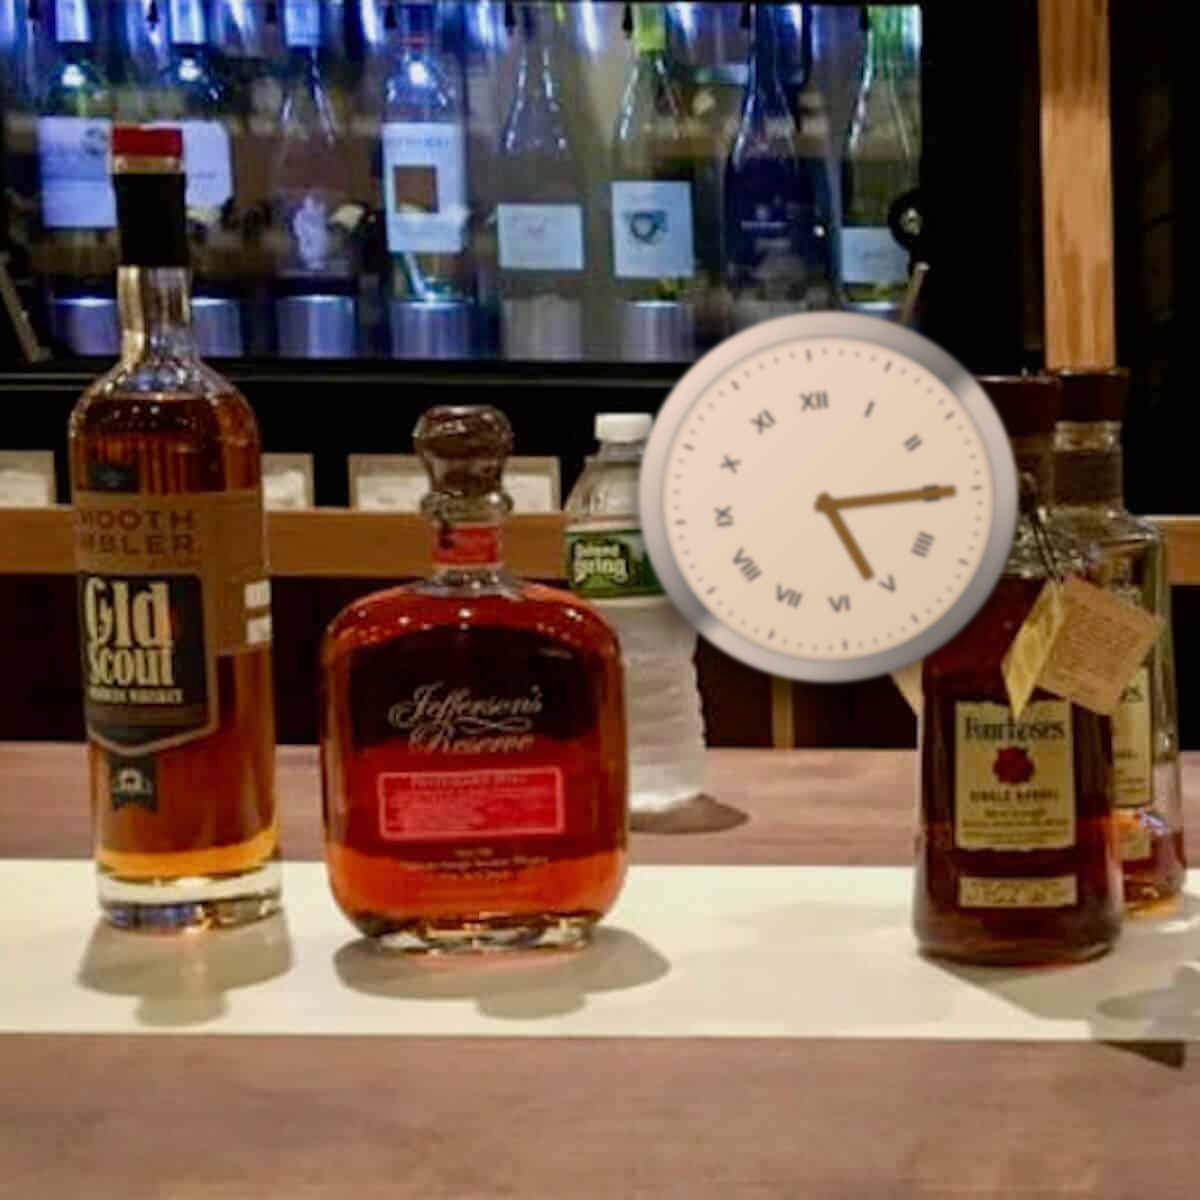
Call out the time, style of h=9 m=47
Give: h=5 m=15
